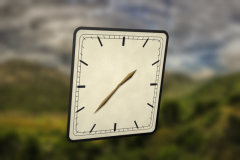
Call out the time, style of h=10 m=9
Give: h=1 m=37
